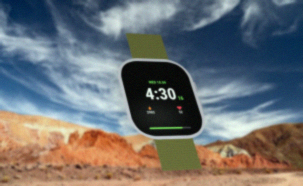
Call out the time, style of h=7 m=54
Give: h=4 m=30
